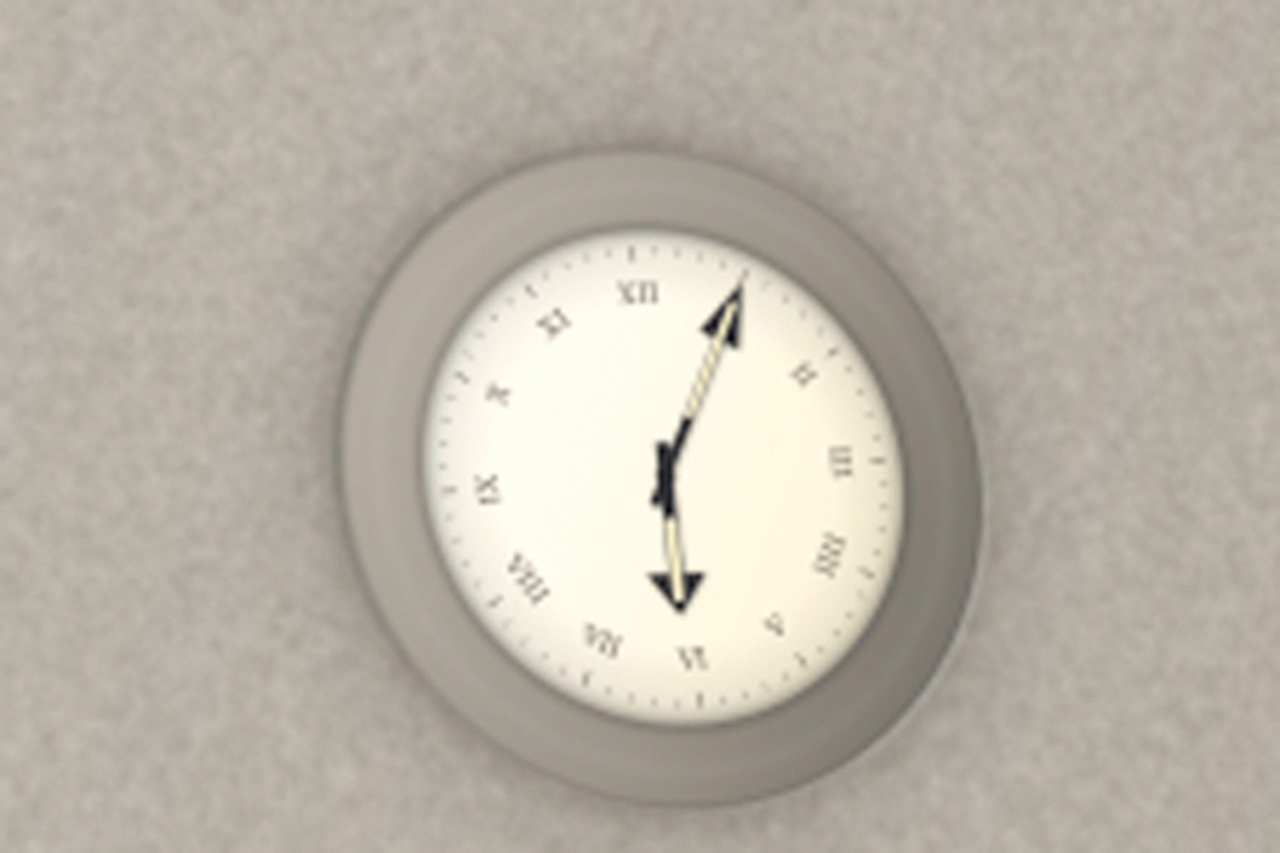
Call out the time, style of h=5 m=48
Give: h=6 m=5
